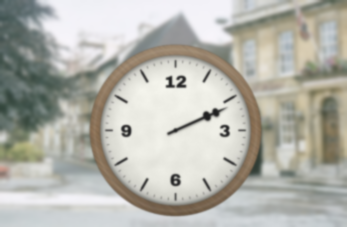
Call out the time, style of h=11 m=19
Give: h=2 m=11
